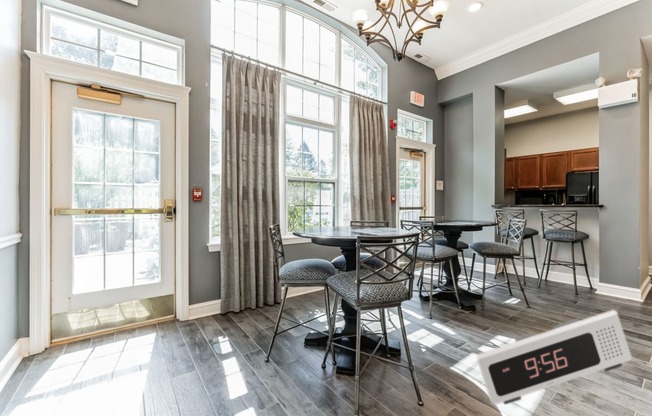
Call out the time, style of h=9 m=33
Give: h=9 m=56
